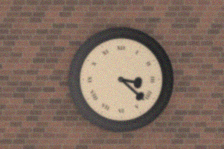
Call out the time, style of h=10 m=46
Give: h=3 m=22
